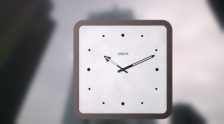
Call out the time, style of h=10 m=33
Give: h=10 m=11
